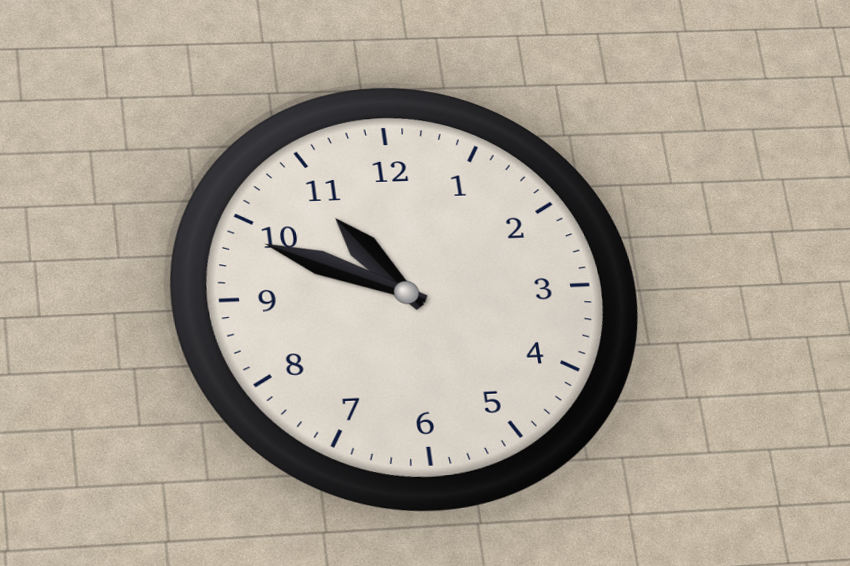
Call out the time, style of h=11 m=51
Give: h=10 m=49
